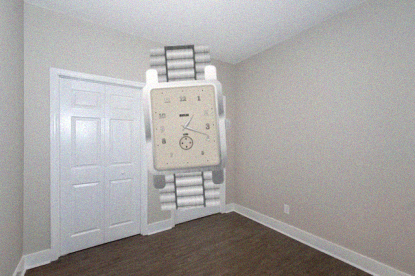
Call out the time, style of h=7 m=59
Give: h=1 m=19
